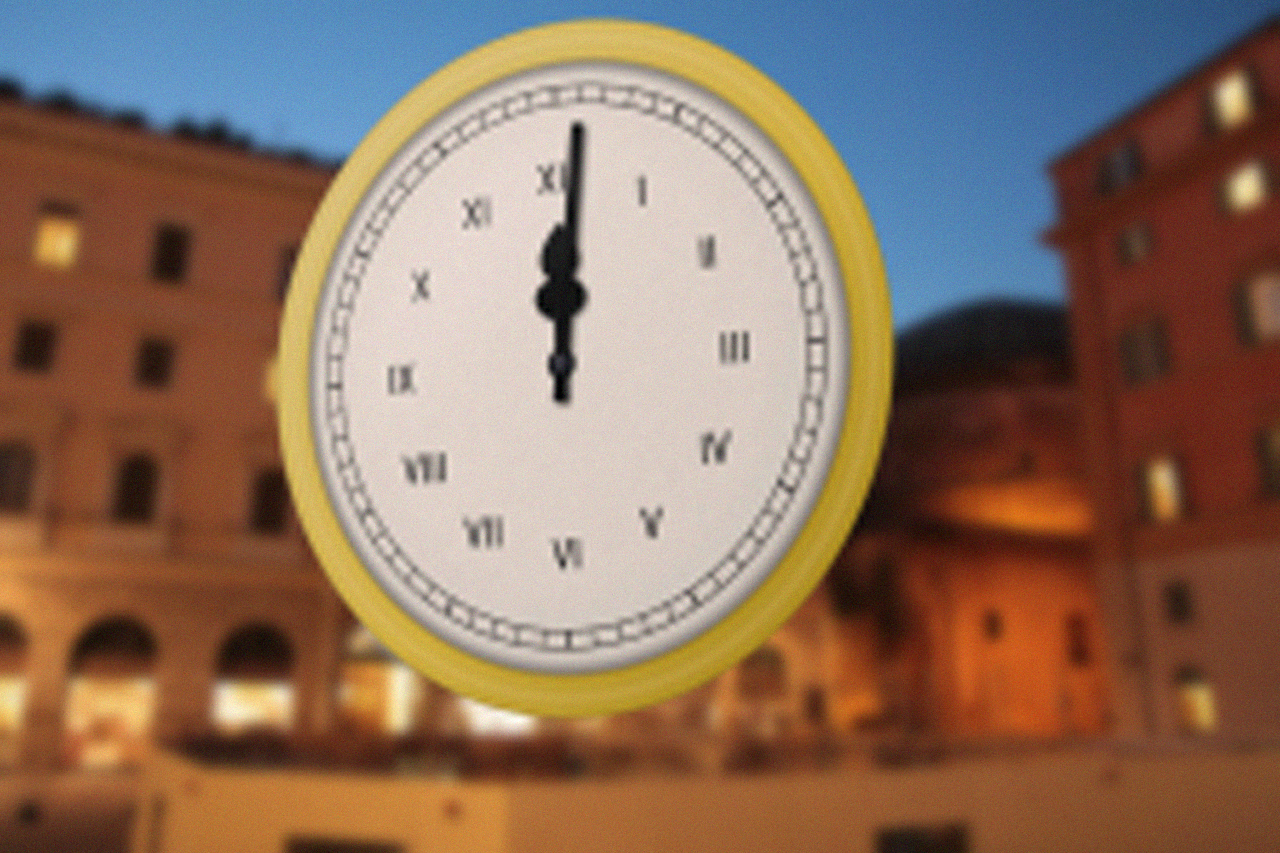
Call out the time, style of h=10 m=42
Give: h=12 m=1
